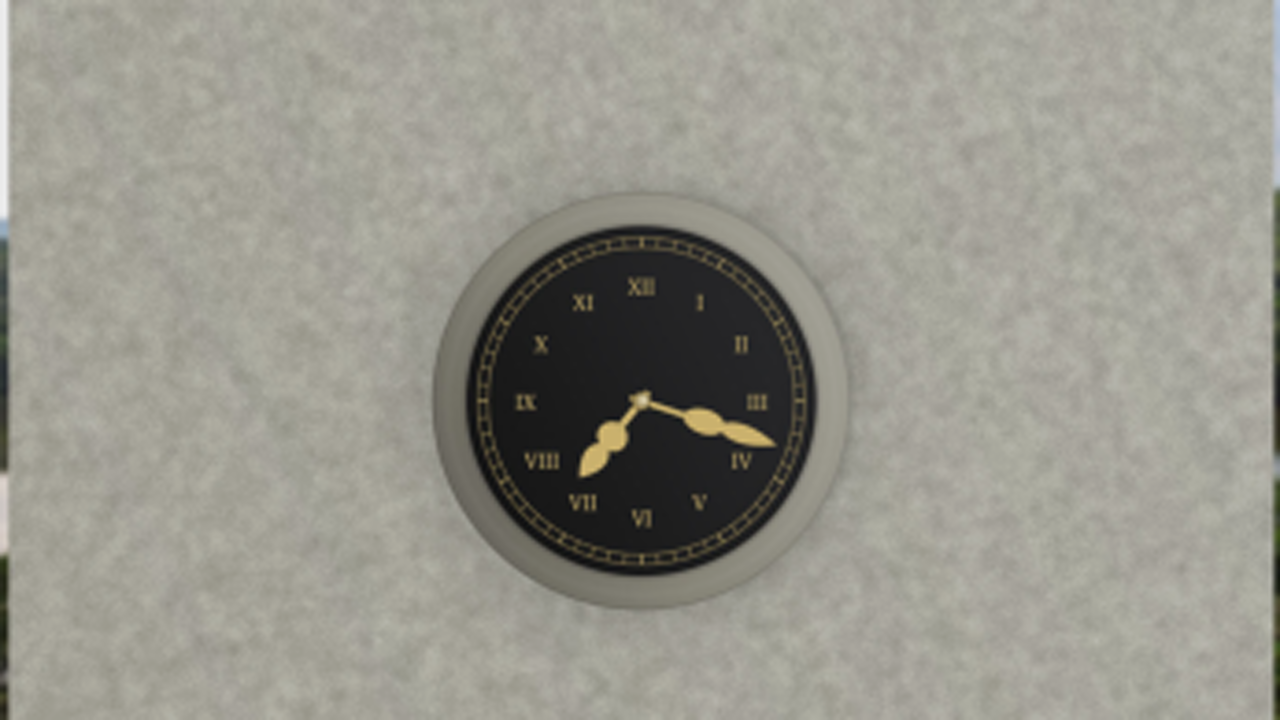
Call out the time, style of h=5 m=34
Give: h=7 m=18
